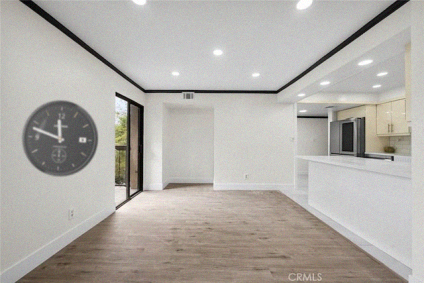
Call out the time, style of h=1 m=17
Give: h=11 m=48
